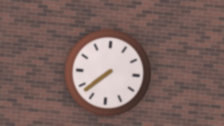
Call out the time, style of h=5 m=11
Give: h=7 m=38
